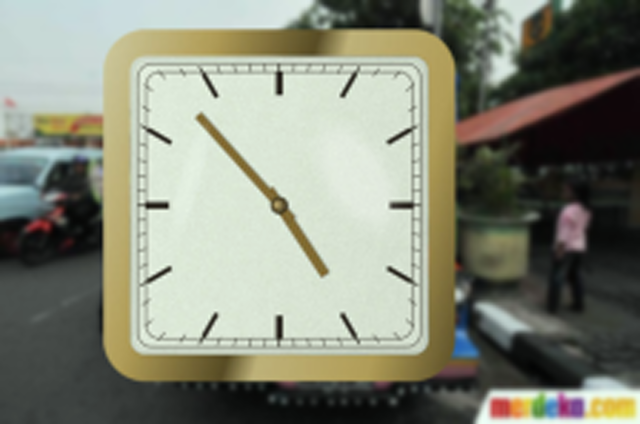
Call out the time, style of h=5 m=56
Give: h=4 m=53
